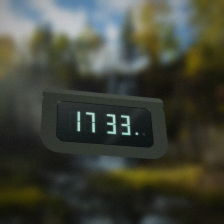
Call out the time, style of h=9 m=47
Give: h=17 m=33
